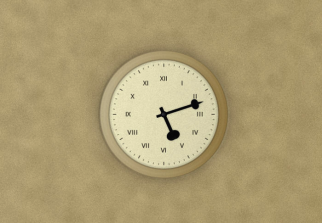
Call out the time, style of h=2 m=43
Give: h=5 m=12
